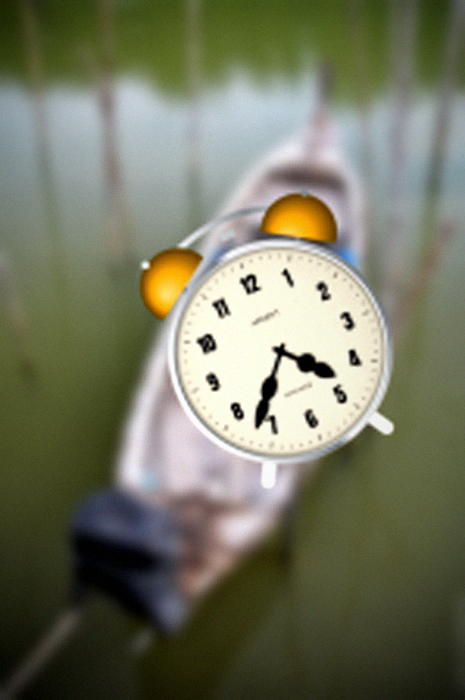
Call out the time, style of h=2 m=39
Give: h=4 m=37
